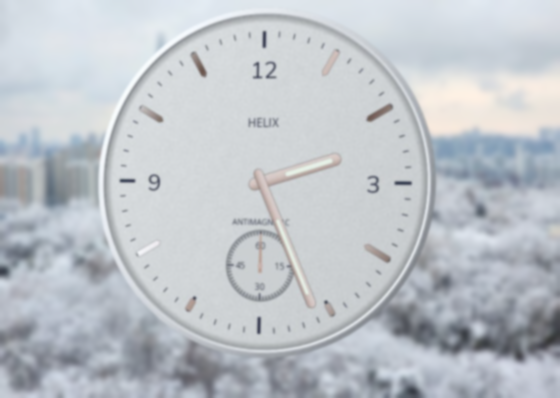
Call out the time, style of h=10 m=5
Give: h=2 m=26
